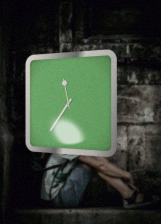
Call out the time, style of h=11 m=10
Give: h=11 m=36
